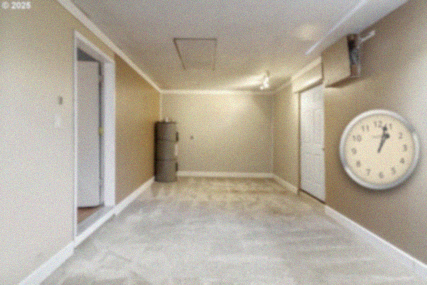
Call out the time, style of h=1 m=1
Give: h=1 m=3
